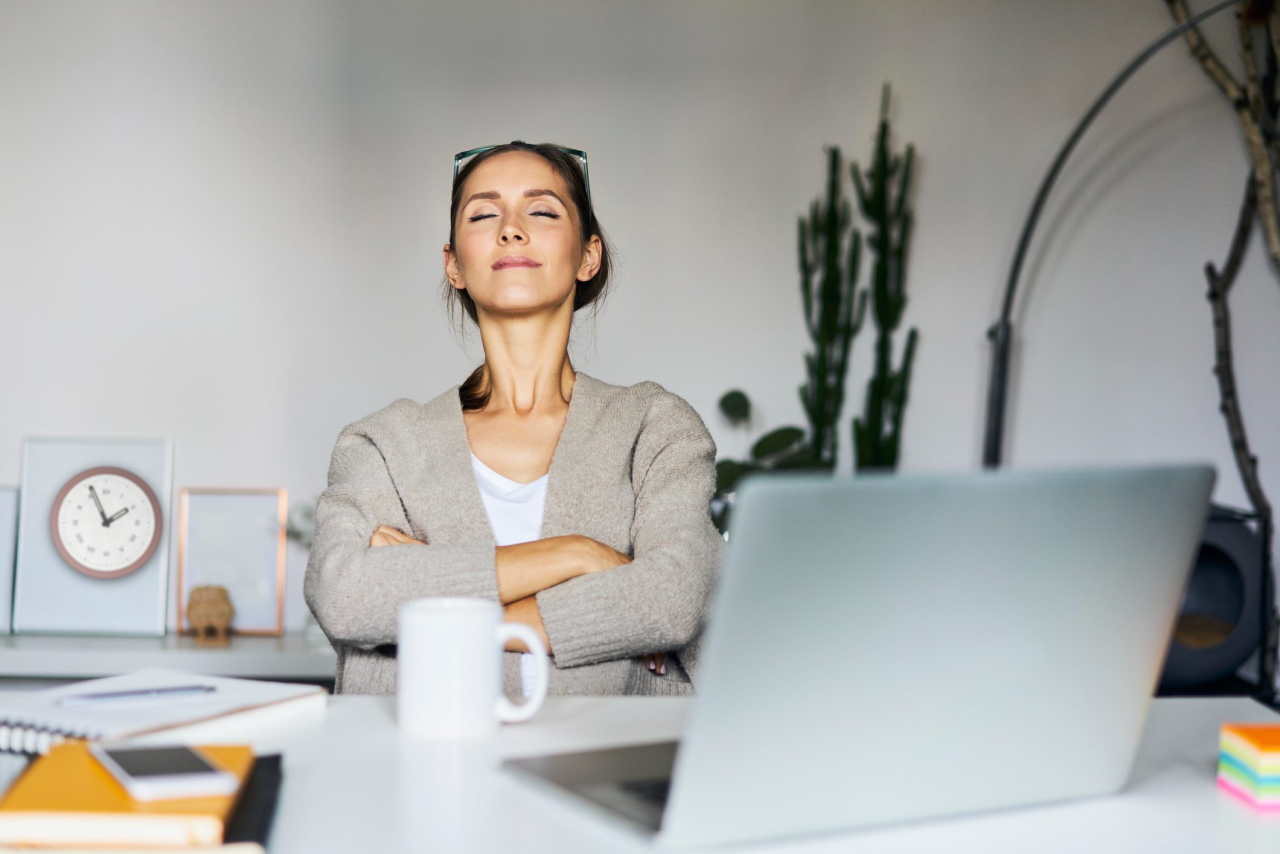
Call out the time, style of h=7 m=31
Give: h=1 m=56
